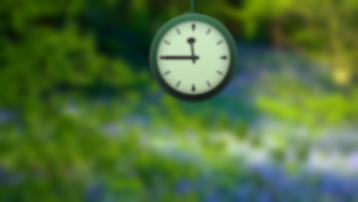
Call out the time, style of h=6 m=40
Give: h=11 m=45
